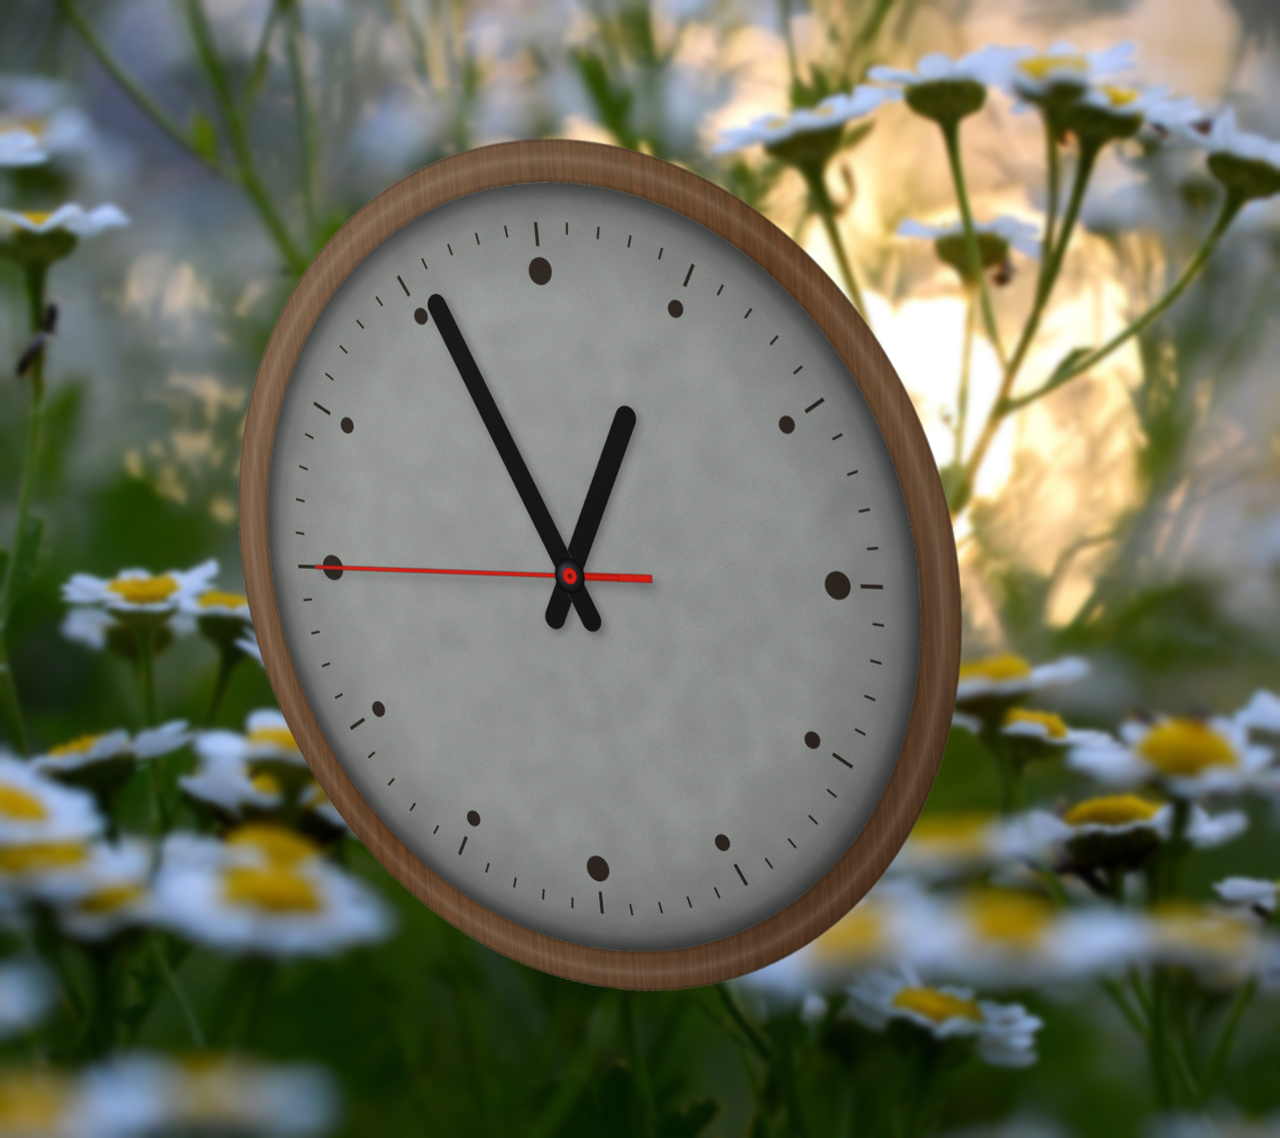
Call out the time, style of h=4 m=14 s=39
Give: h=12 m=55 s=45
